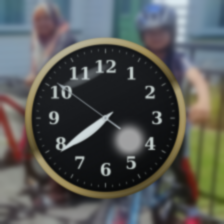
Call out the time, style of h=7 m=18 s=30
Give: h=7 m=38 s=51
